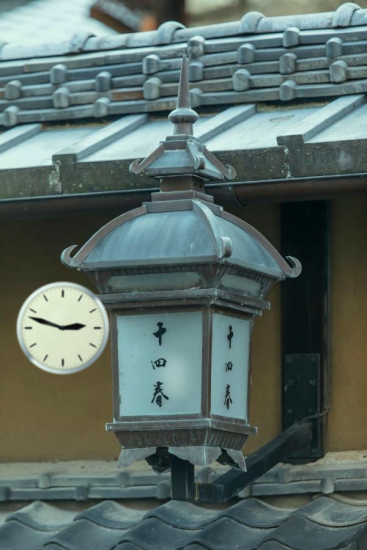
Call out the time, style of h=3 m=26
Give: h=2 m=48
